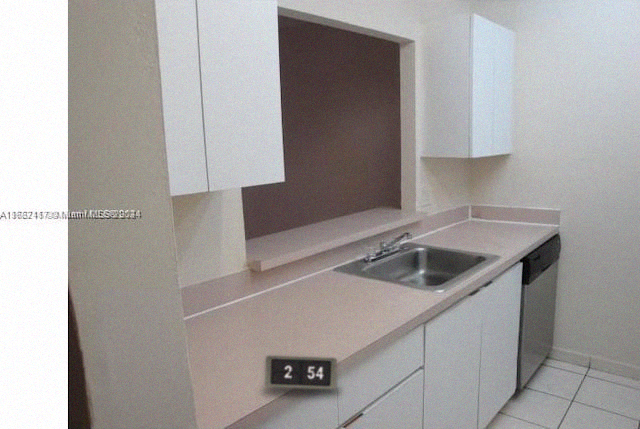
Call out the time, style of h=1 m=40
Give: h=2 m=54
